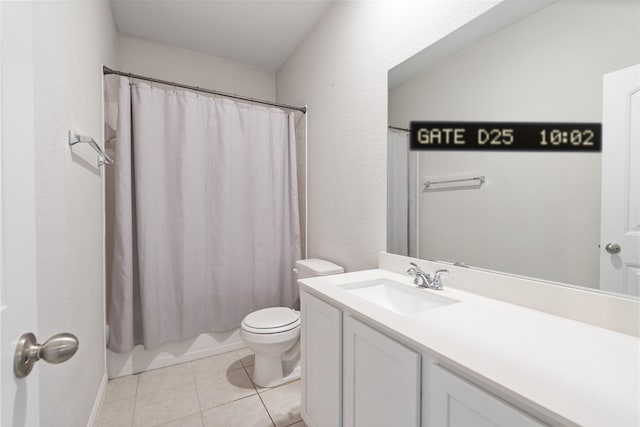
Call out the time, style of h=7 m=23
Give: h=10 m=2
